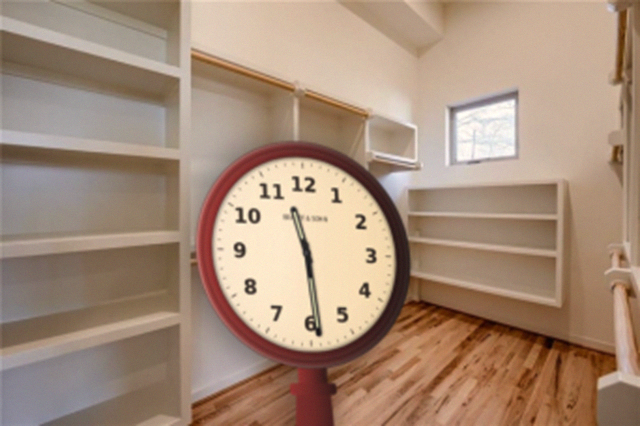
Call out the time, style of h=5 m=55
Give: h=11 m=29
